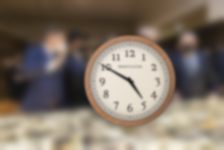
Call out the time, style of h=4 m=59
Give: h=4 m=50
